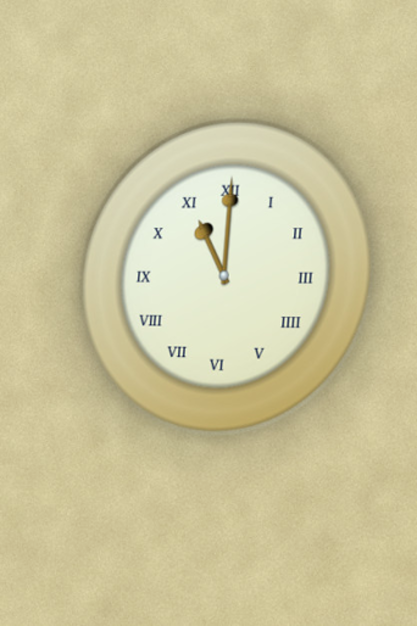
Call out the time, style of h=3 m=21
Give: h=11 m=0
